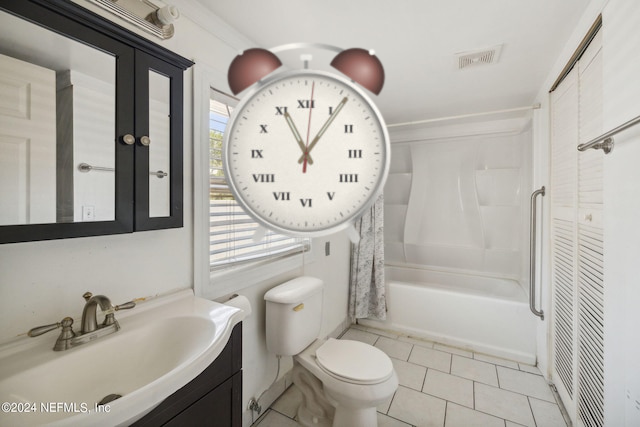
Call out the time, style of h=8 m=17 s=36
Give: h=11 m=6 s=1
